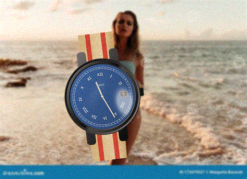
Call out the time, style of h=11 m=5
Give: h=11 m=26
